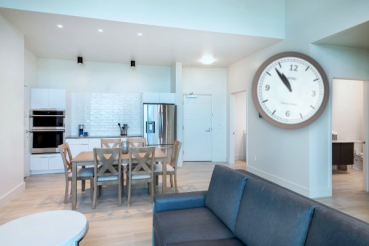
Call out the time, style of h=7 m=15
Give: h=10 m=53
